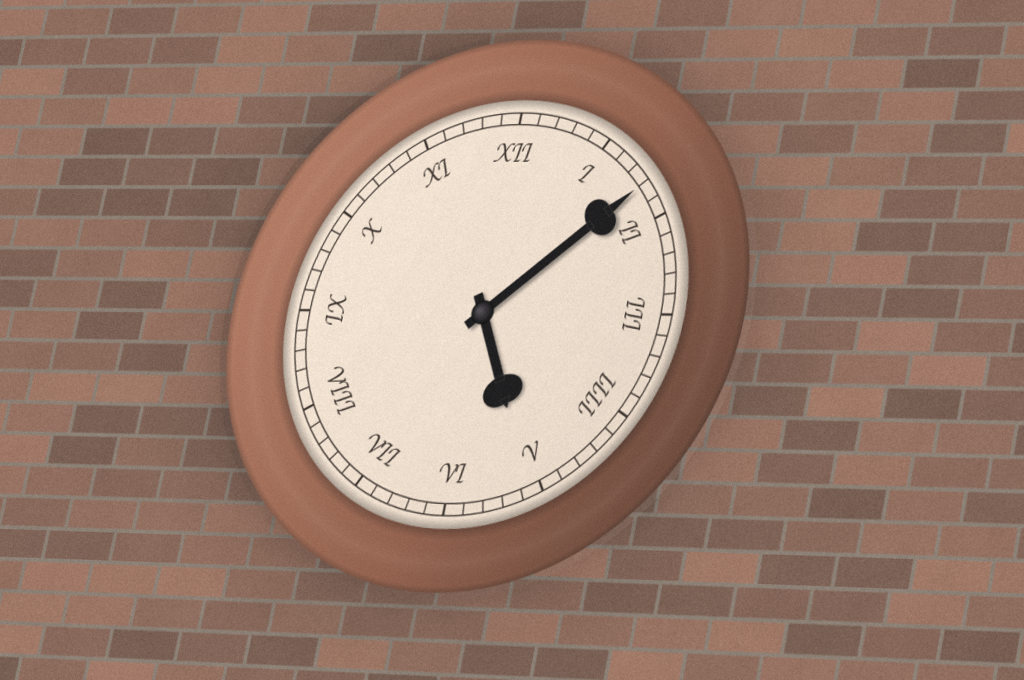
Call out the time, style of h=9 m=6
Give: h=5 m=8
